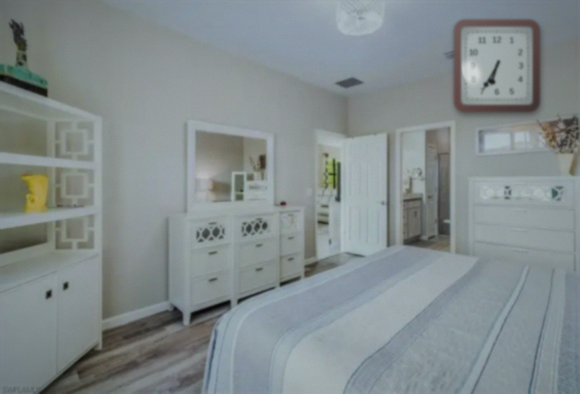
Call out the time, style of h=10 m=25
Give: h=6 m=35
